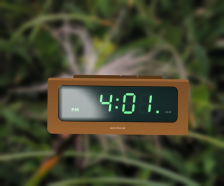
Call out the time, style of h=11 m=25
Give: h=4 m=1
